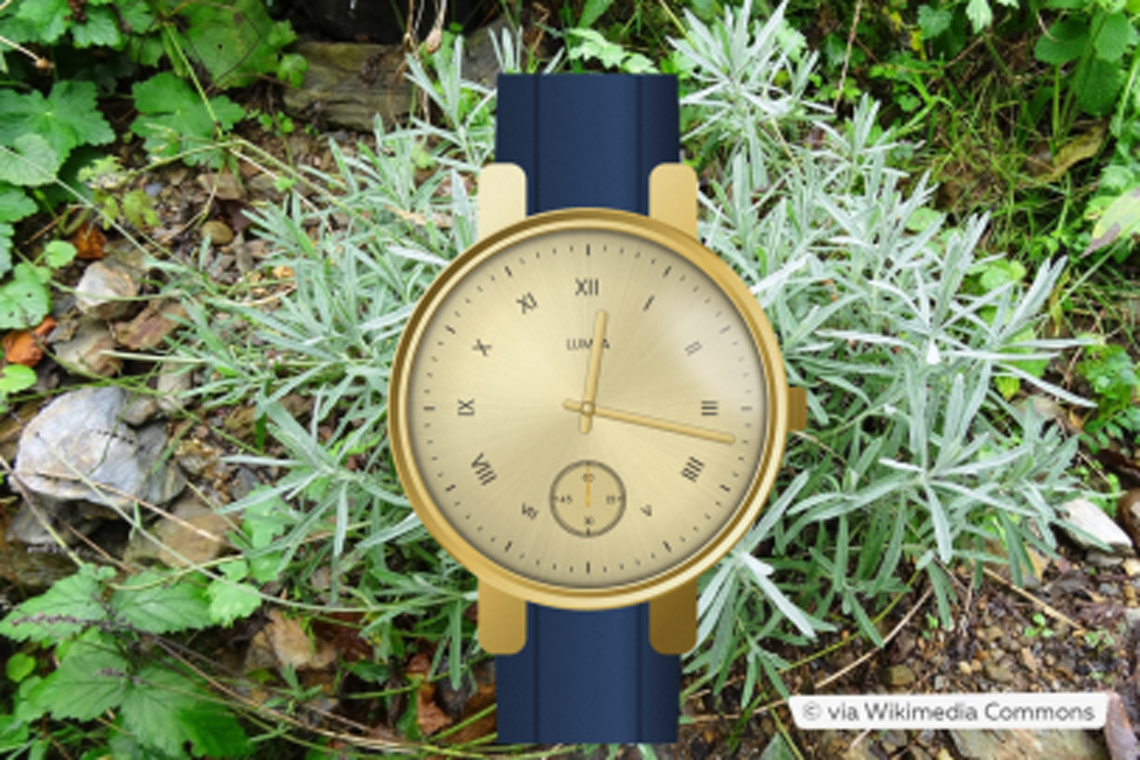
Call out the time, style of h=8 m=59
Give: h=12 m=17
